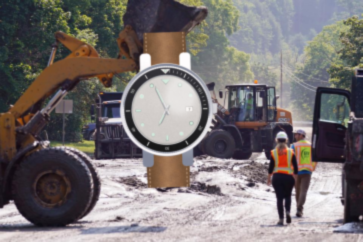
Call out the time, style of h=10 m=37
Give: h=6 m=56
